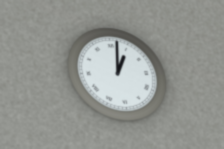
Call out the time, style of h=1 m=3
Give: h=1 m=2
